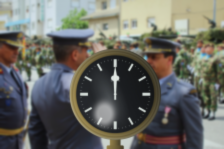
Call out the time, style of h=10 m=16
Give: h=12 m=0
